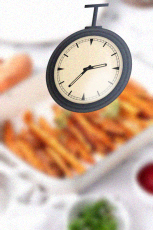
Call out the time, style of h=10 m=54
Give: h=2 m=37
